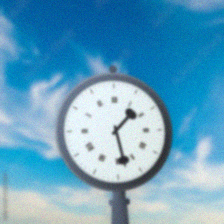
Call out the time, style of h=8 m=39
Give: h=1 m=28
